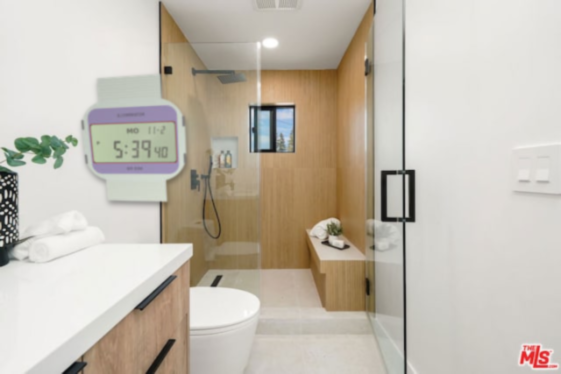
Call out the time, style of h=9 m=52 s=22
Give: h=5 m=39 s=40
